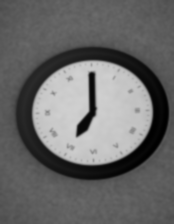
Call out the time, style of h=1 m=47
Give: h=7 m=0
